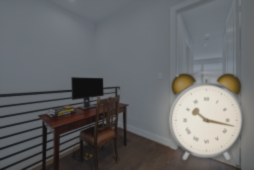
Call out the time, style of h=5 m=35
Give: h=10 m=17
